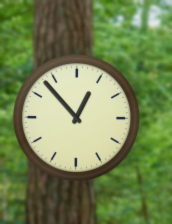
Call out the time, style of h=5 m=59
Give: h=12 m=53
